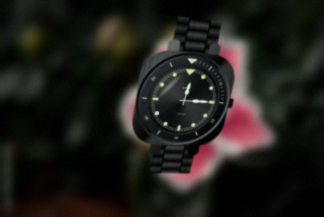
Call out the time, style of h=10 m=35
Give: h=12 m=15
